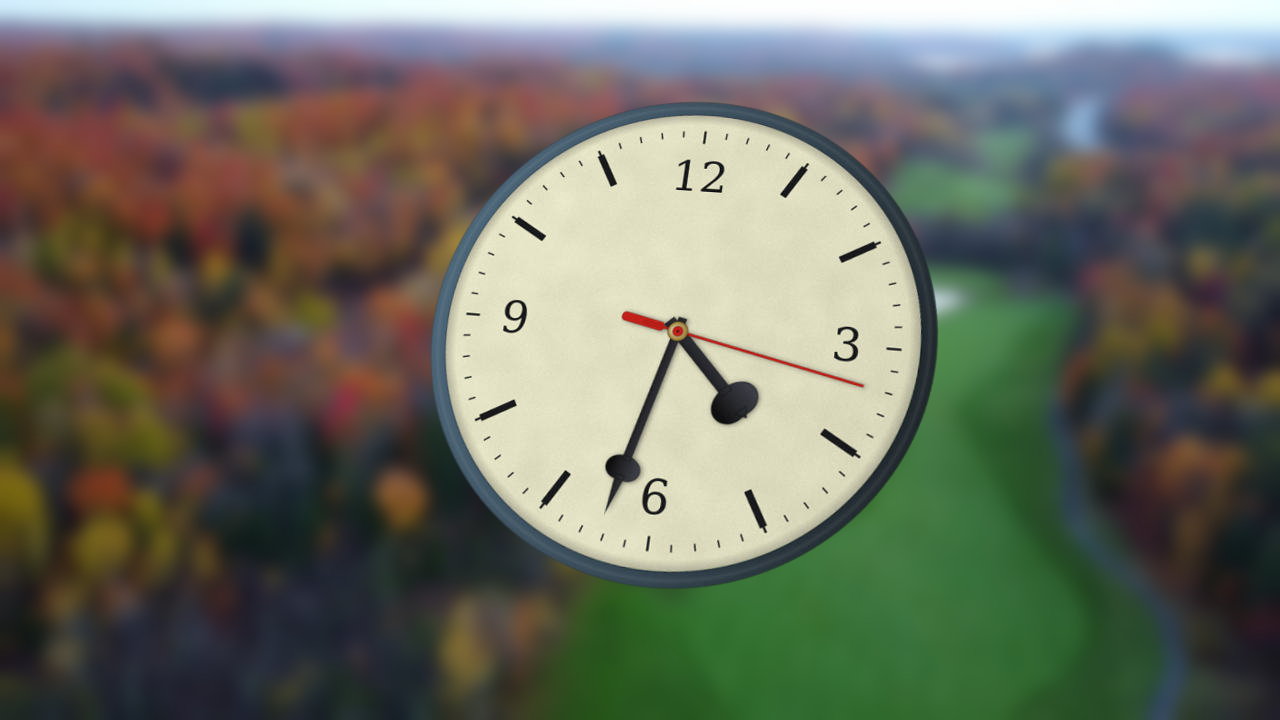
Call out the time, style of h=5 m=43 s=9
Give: h=4 m=32 s=17
